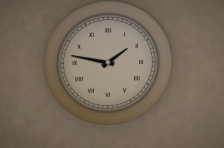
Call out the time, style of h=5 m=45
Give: h=1 m=47
